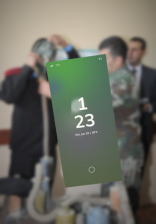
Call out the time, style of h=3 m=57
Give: h=1 m=23
